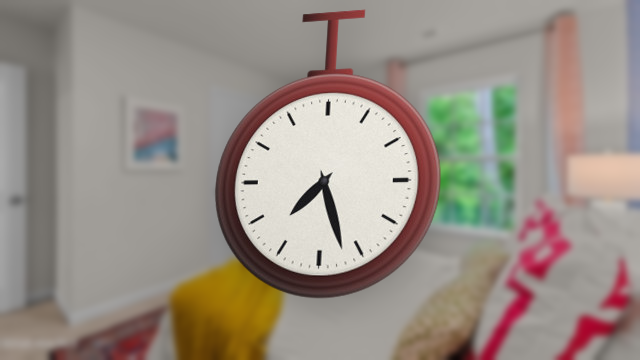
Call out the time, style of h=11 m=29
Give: h=7 m=27
